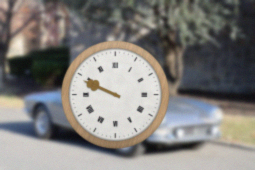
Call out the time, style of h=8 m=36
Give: h=9 m=49
